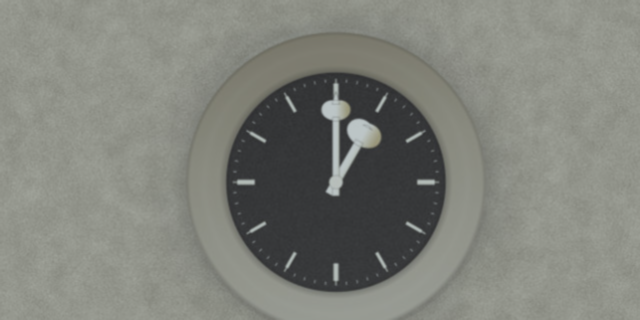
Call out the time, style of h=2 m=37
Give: h=1 m=0
